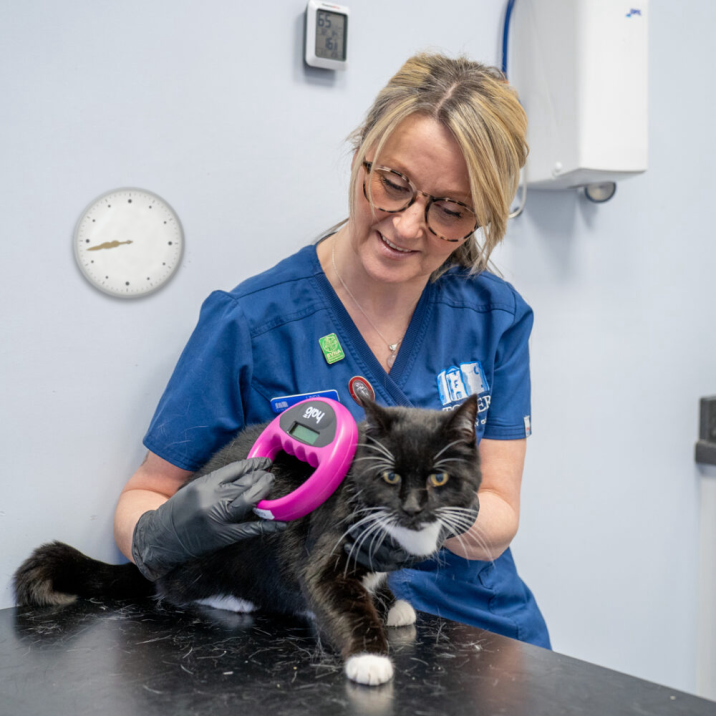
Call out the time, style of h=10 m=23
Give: h=8 m=43
